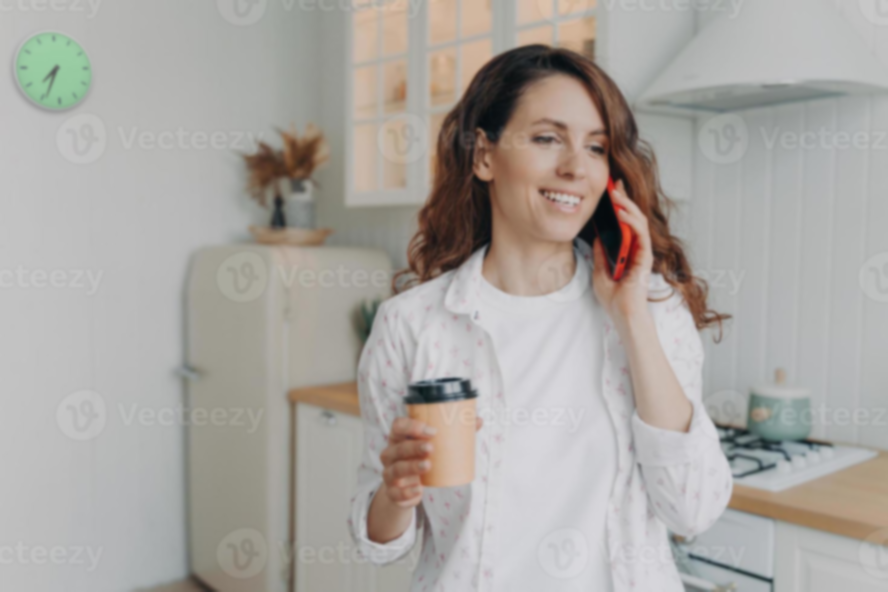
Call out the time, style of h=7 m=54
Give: h=7 m=34
